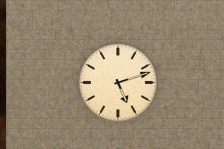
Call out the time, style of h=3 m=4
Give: h=5 m=12
